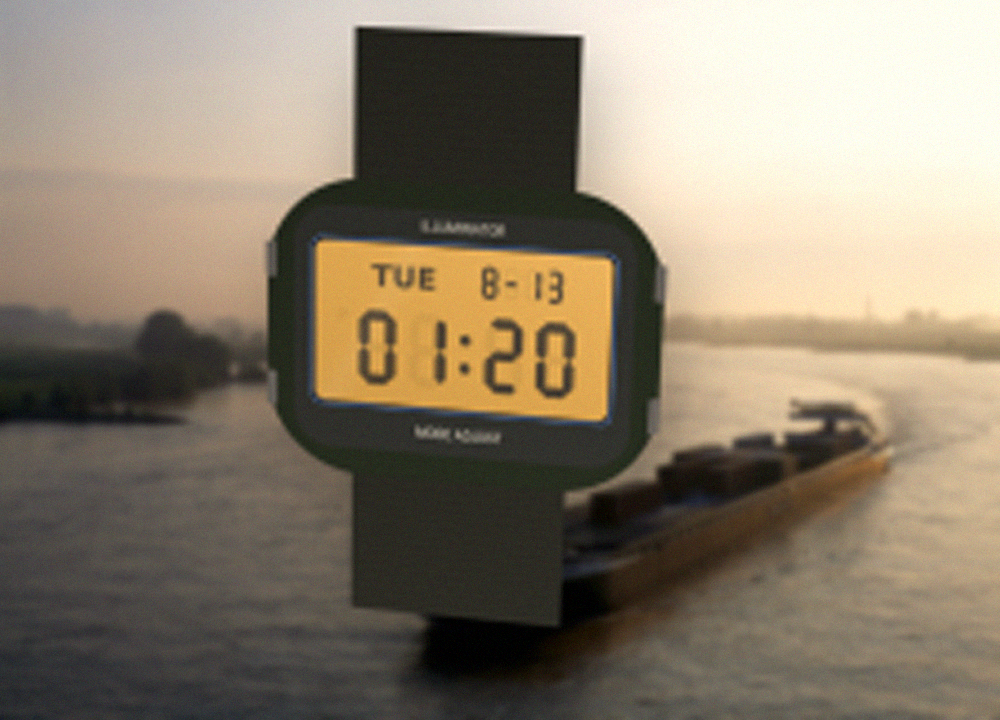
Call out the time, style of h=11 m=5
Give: h=1 m=20
